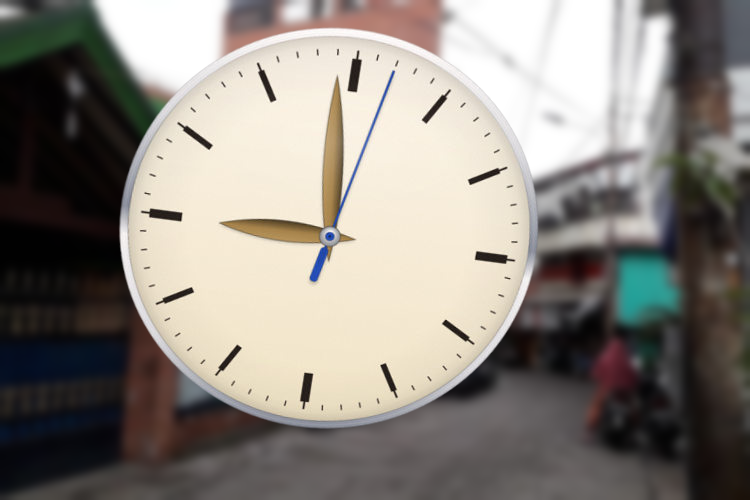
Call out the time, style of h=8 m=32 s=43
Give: h=8 m=59 s=2
